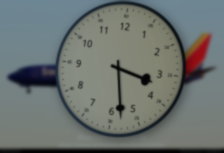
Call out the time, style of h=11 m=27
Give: h=3 m=28
